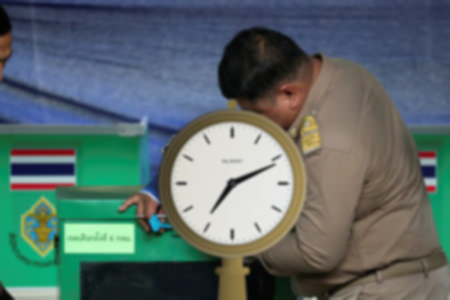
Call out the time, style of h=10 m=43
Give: h=7 m=11
